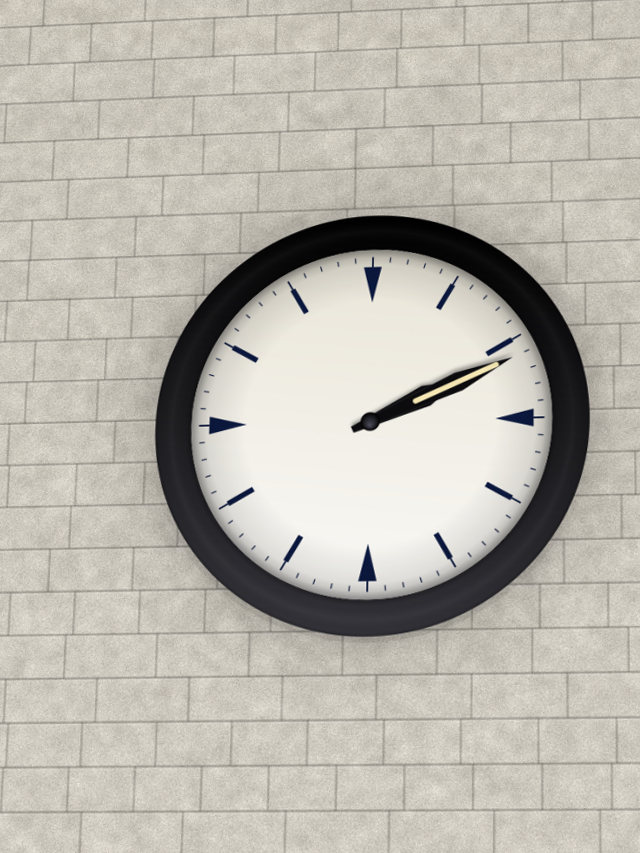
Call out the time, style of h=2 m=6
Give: h=2 m=11
